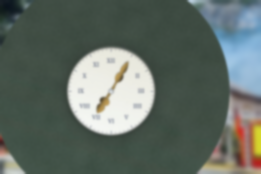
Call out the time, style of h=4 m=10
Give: h=7 m=5
